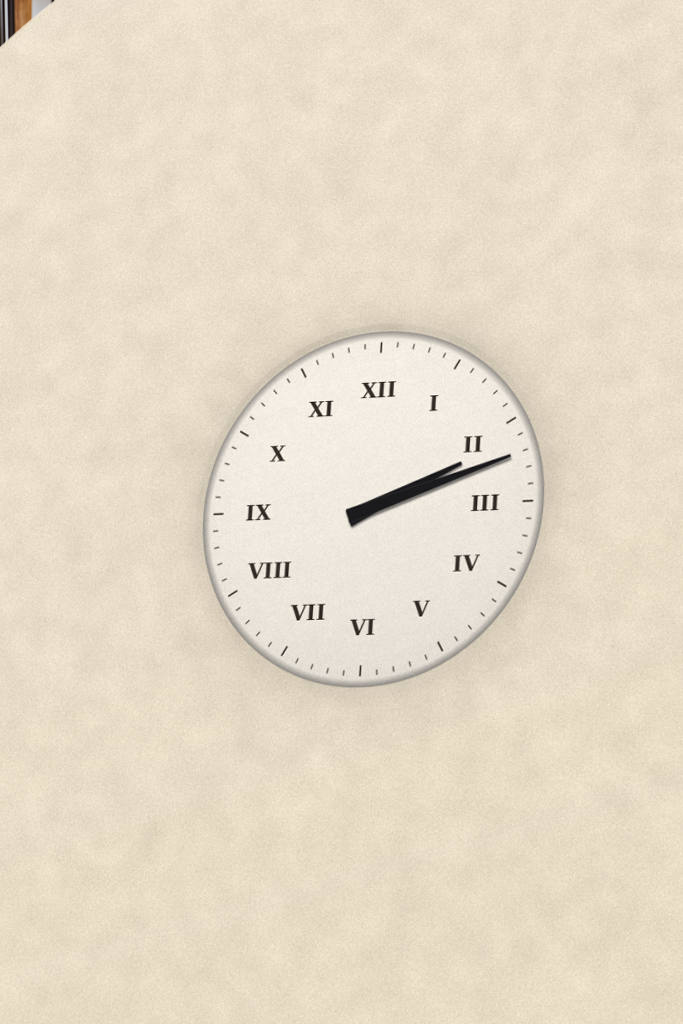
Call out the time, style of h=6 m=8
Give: h=2 m=12
